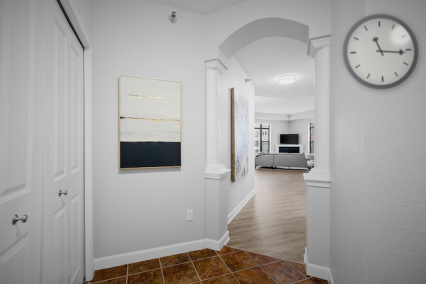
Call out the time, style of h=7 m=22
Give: h=11 m=16
